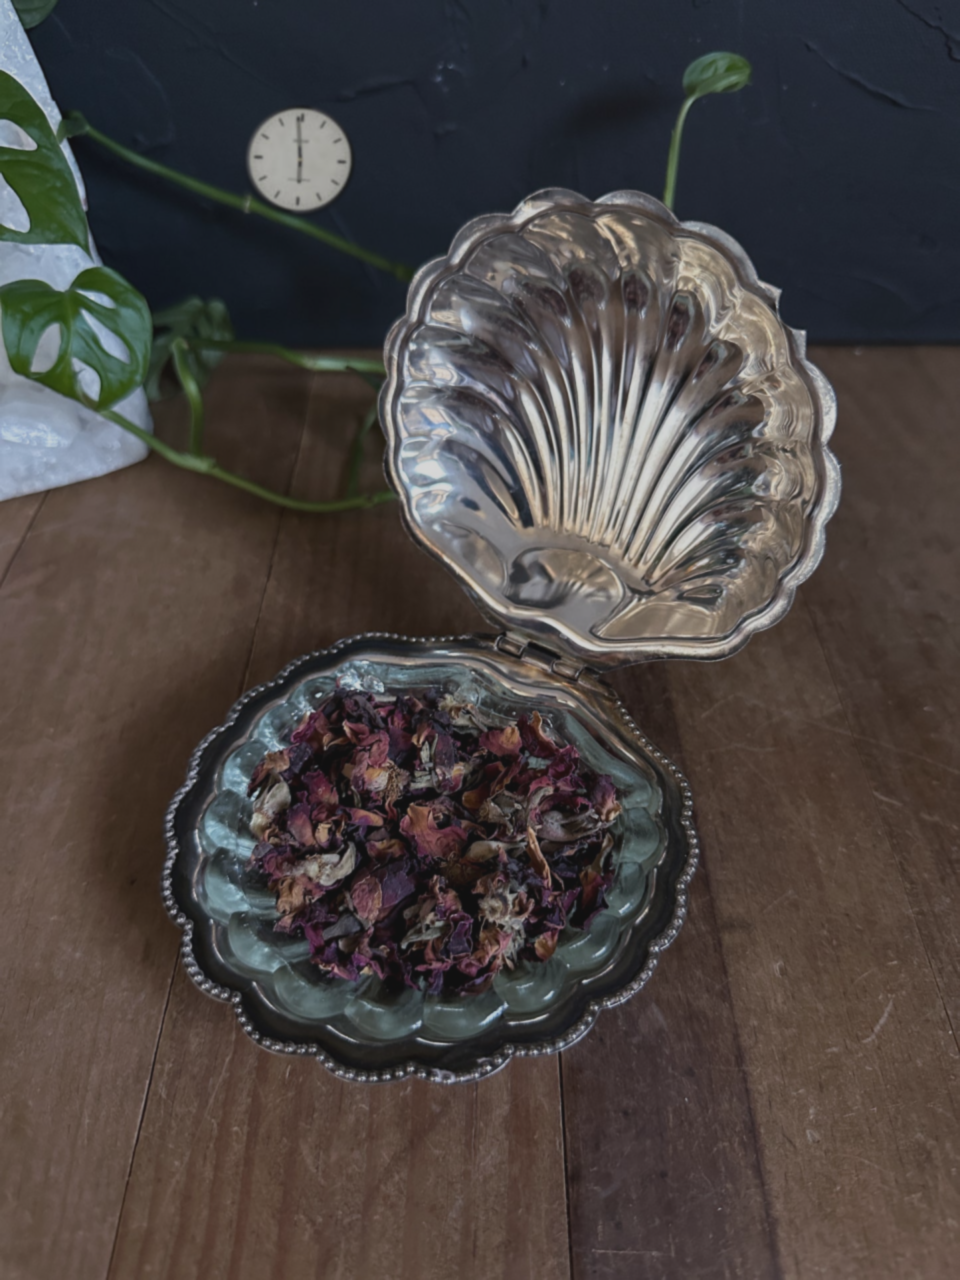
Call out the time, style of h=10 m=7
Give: h=5 m=59
